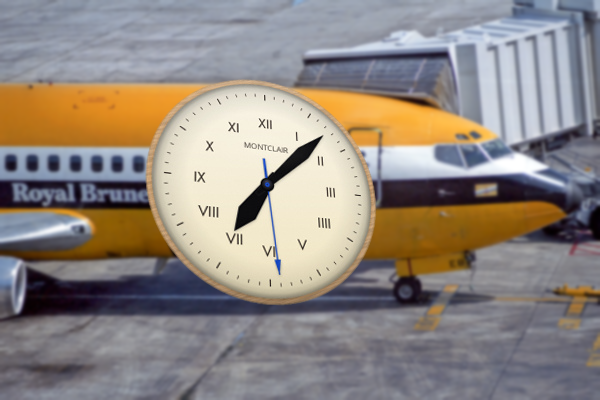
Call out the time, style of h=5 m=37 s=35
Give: h=7 m=7 s=29
